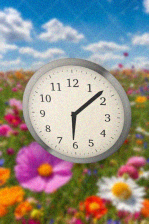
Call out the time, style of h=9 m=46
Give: h=6 m=8
